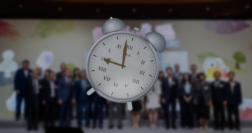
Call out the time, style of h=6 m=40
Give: h=8 m=58
